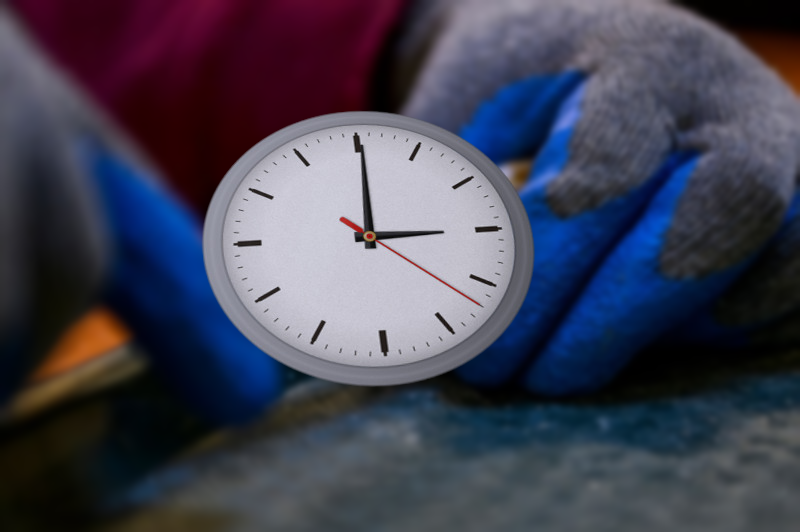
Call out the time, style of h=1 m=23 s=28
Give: h=3 m=0 s=22
